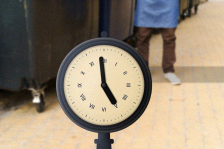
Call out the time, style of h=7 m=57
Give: h=4 m=59
